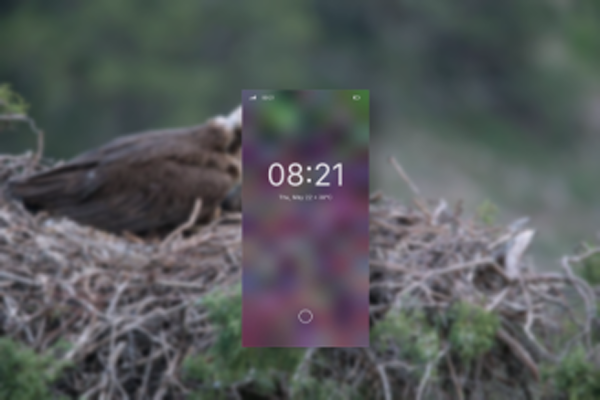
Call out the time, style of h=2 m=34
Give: h=8 m=21
